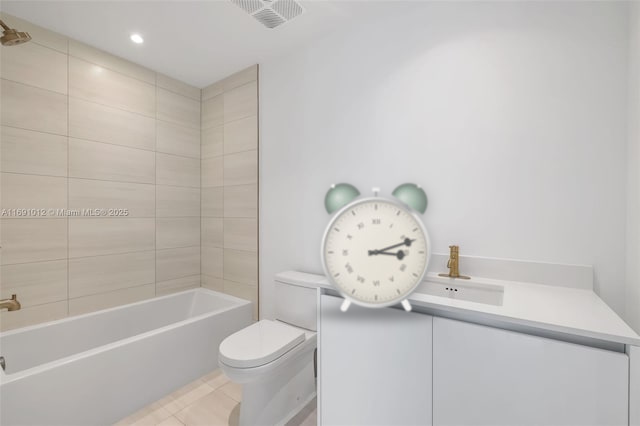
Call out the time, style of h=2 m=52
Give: h=3 m=12
